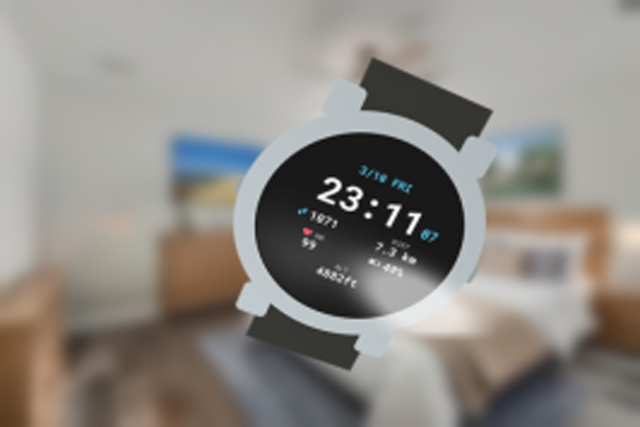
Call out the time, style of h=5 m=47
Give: h=23 m=11
